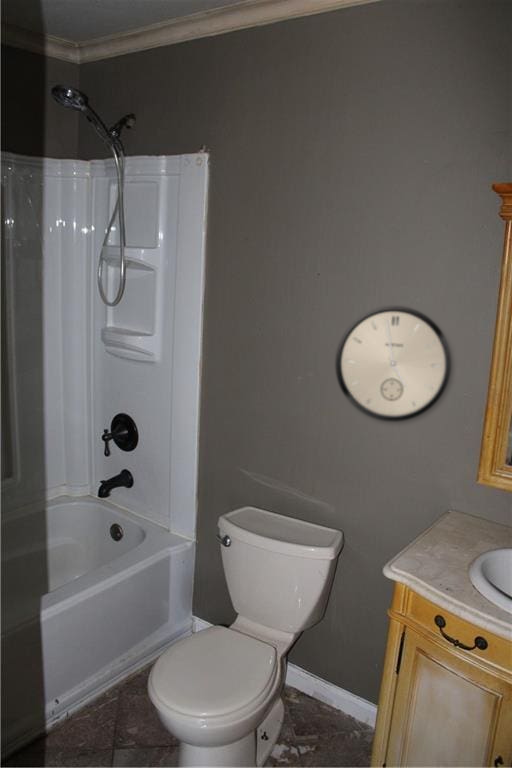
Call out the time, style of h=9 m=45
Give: h=4 m=58
